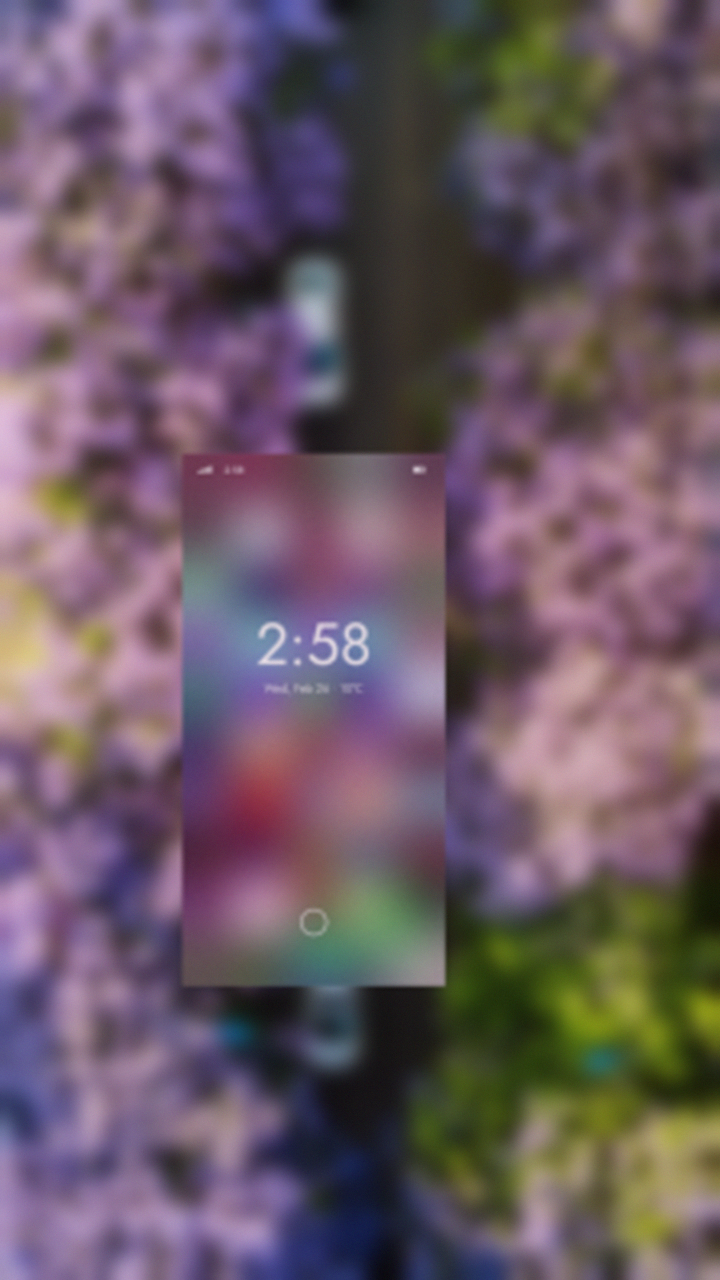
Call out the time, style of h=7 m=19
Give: h=2 m=58
